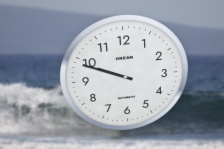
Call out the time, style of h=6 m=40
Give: h=9 m=49
